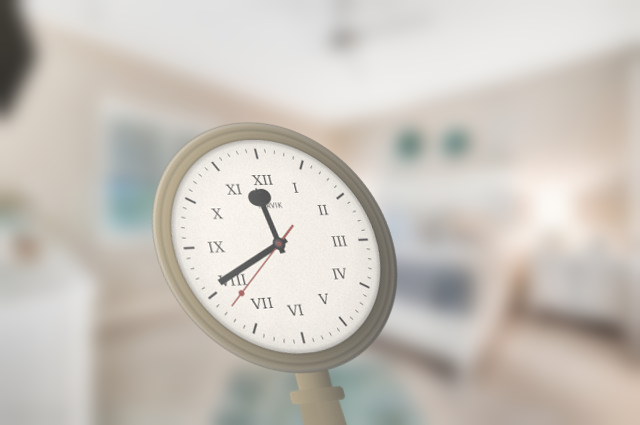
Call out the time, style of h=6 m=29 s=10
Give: h=11 m=40 s=38
